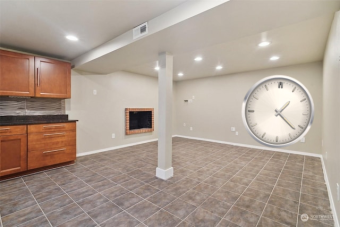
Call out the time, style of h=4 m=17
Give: h=1 m=22
